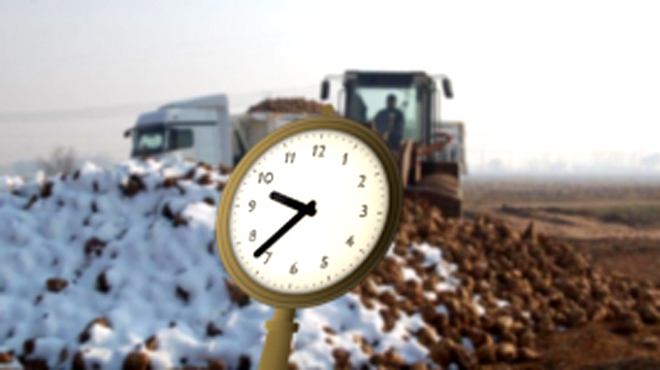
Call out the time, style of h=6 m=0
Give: h=9 m=37
